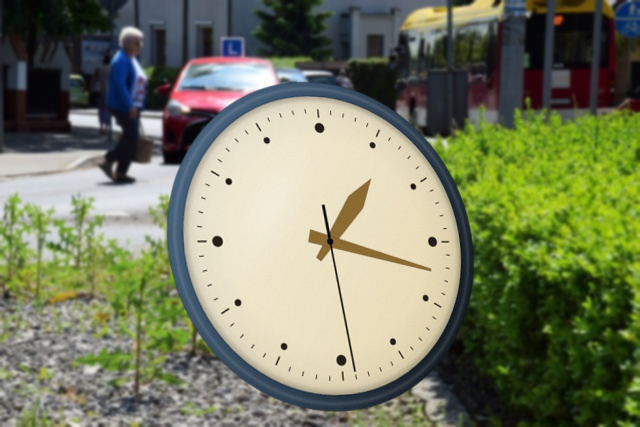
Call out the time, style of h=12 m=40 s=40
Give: h=1 m=17 s=29
